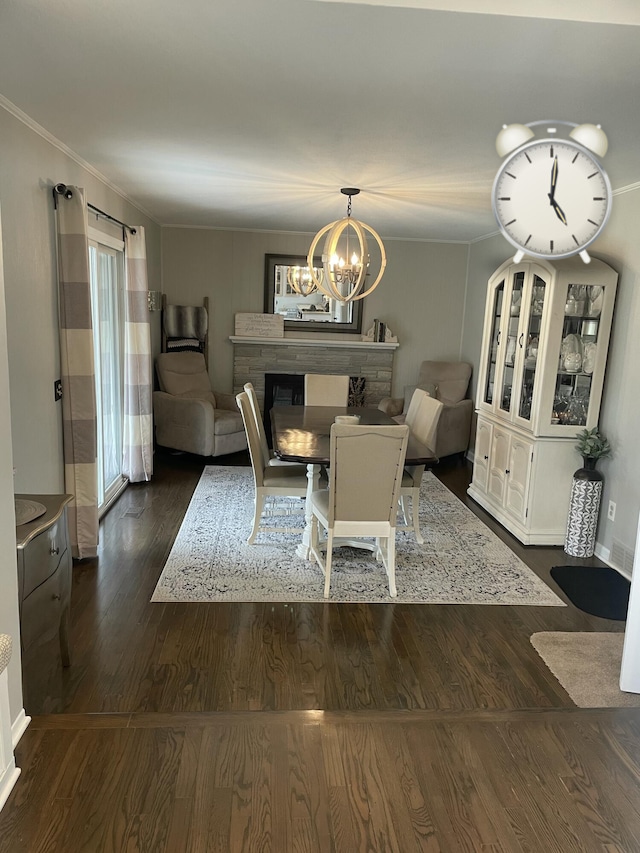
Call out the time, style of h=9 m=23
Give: h=5 m=1
